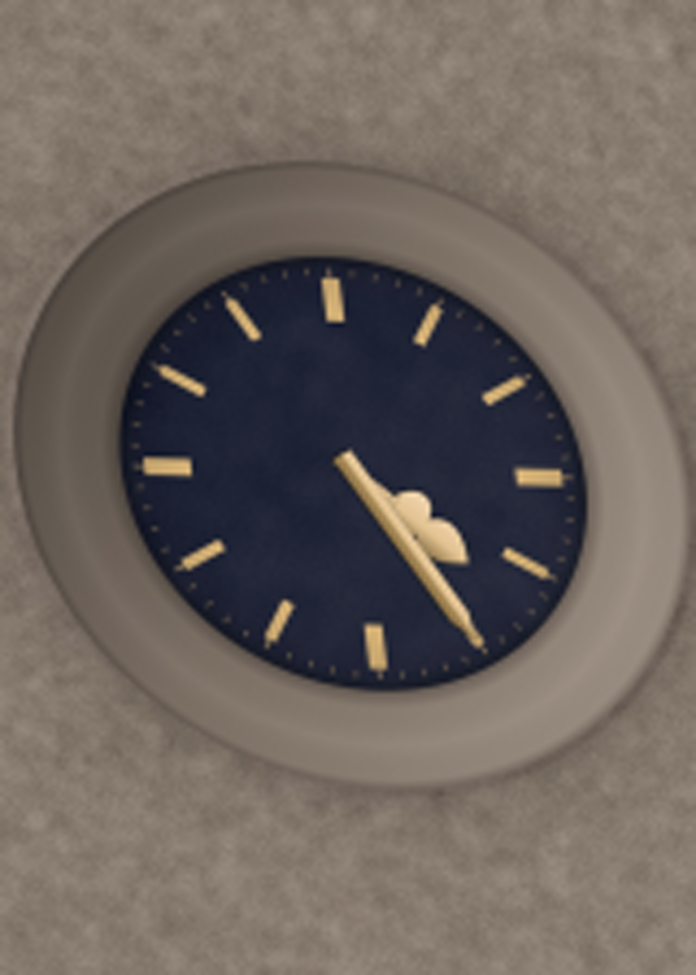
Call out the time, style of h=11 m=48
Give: h=4 m=25
